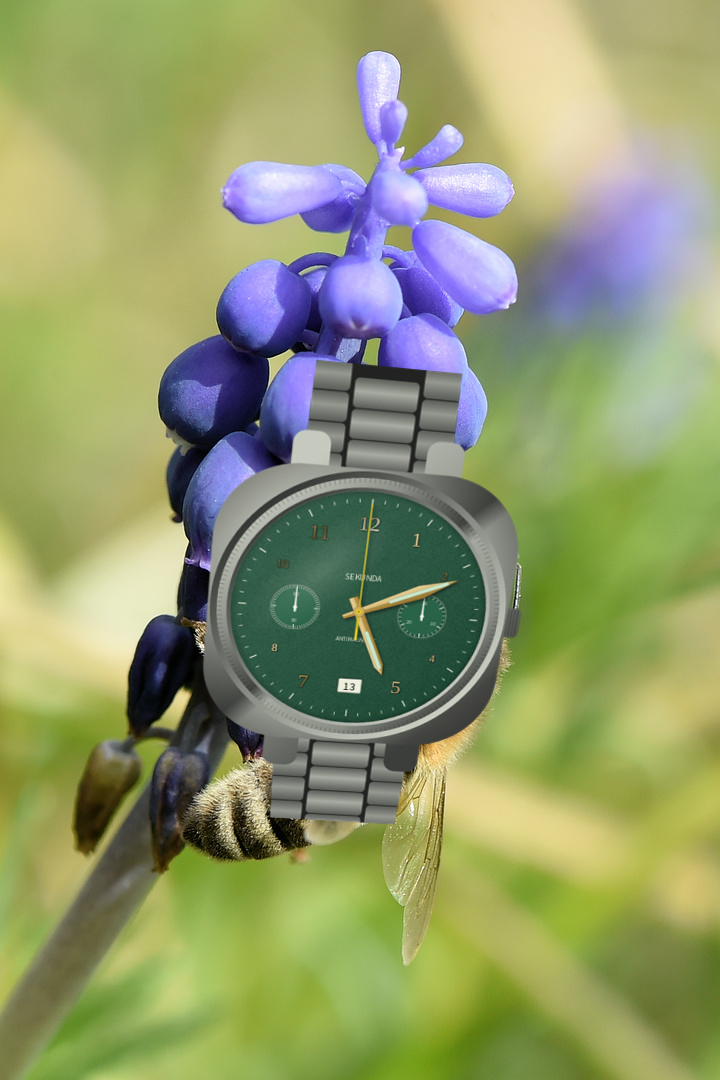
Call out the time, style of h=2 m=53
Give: h=5 m=11
